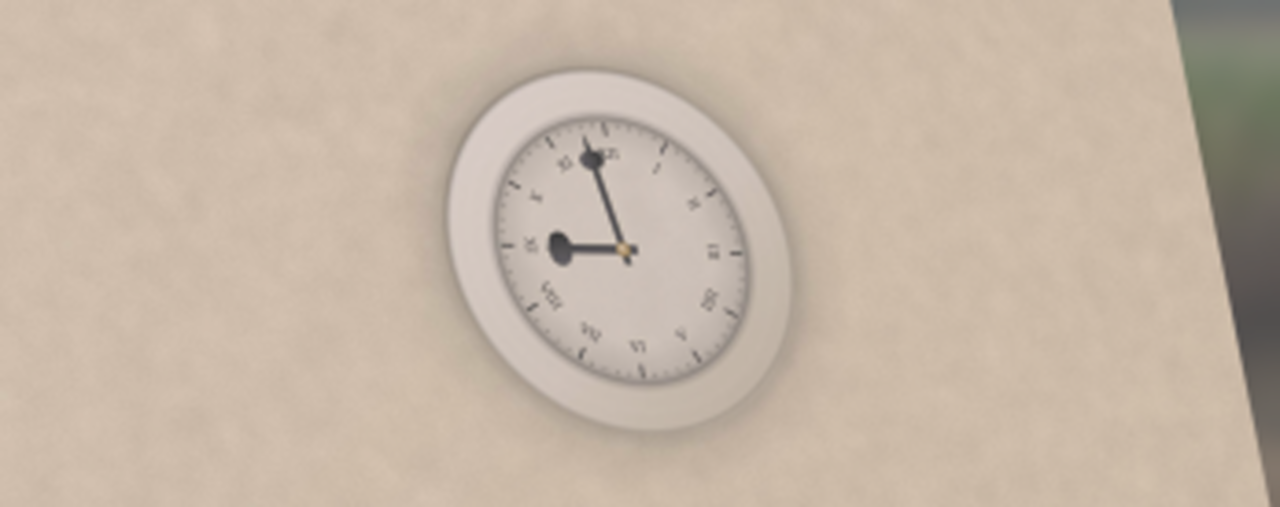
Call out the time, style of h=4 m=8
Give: h=8 m=58
